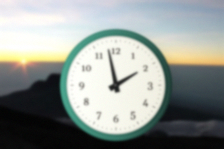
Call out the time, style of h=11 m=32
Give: h=1 m=58
